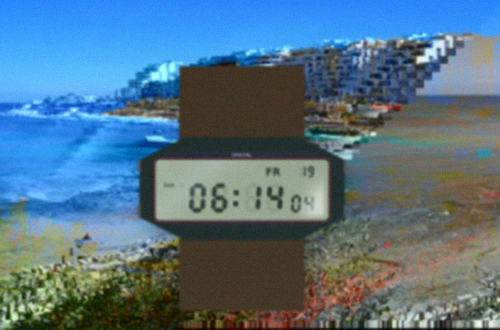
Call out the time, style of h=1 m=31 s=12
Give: h=6 m=14 s=4
